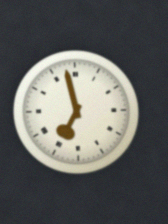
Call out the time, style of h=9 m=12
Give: h=6 m=58
